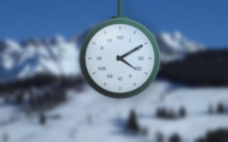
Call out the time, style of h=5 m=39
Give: h=4 m=10
